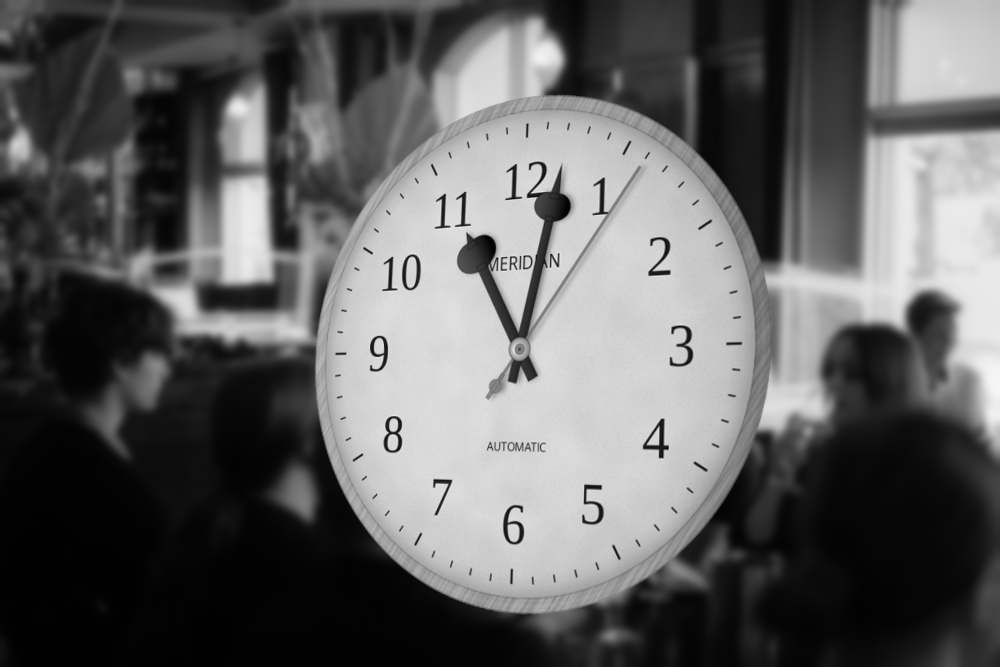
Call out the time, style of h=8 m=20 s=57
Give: h=11 m=2 s=6
